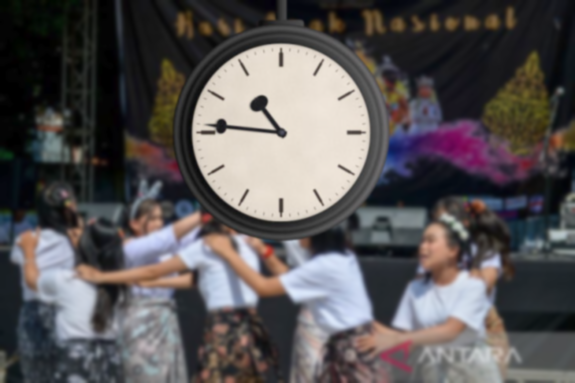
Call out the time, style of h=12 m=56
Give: h=10 m=46
